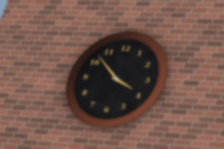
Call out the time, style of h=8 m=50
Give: h=3 m=52
